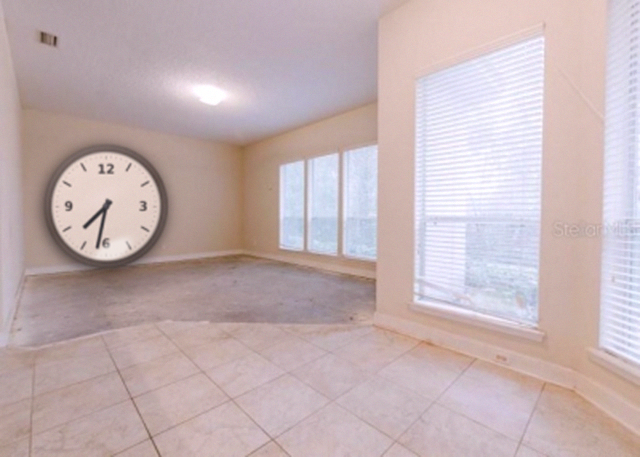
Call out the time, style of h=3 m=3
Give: h=7 m=32
